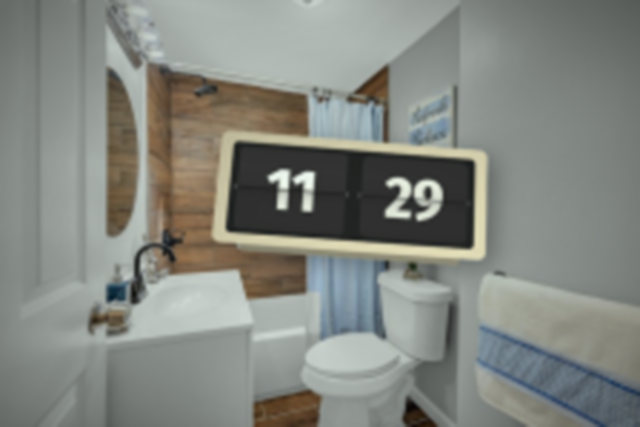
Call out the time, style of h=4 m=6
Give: h=11 m=29
